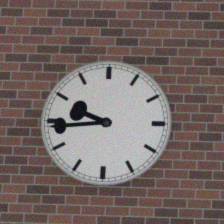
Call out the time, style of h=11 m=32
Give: h=9 m=44
